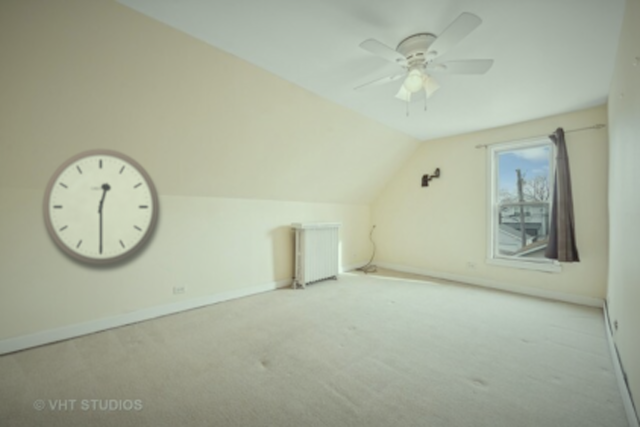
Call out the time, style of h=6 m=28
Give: h=12 m=30
